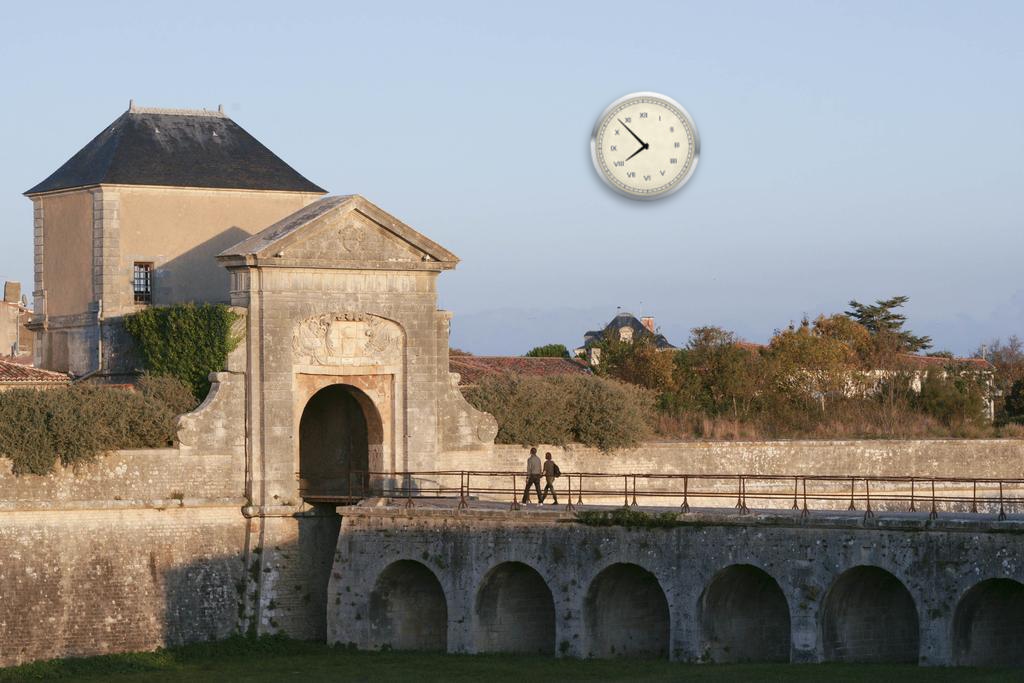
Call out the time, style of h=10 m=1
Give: h=7 m=53
